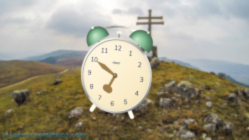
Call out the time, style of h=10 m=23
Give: h=6 m=50
